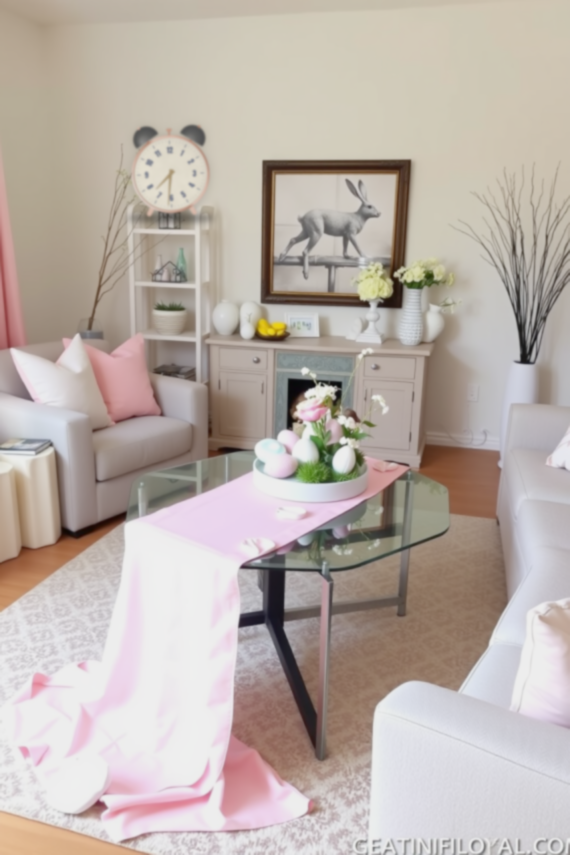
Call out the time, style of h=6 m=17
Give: h=7 m=31
